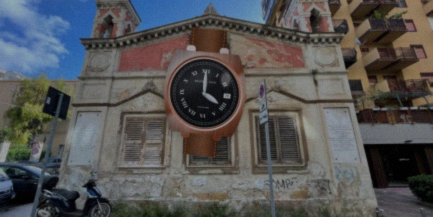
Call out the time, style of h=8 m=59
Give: h=4 m=0
